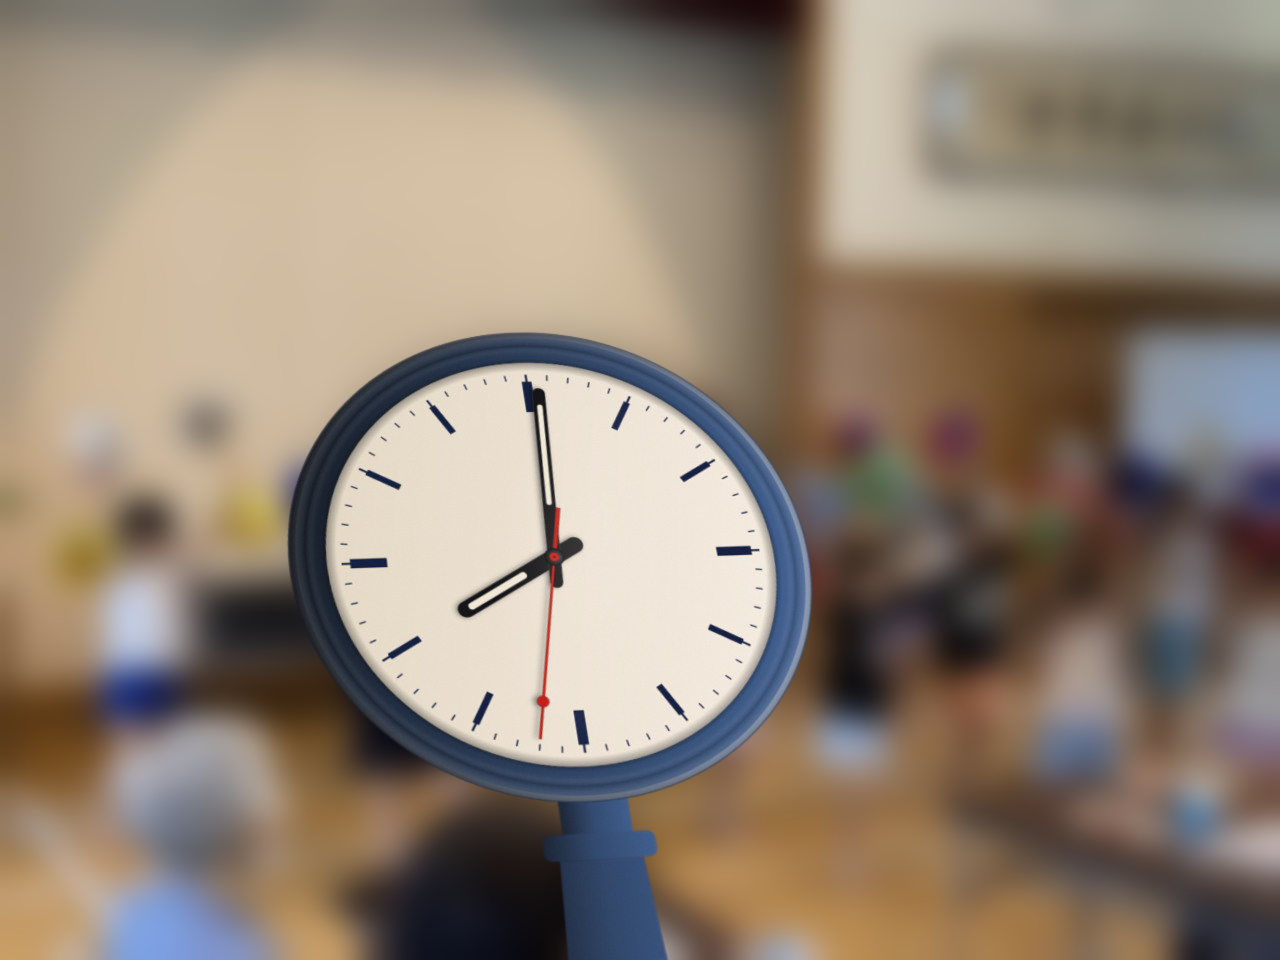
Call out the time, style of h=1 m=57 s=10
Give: h=8 m=0 s=32
